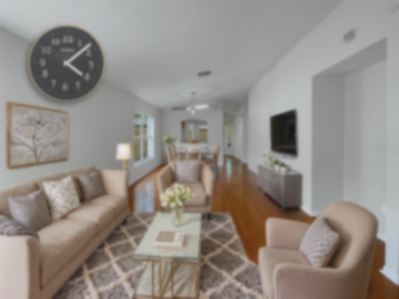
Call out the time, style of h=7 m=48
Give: h=4 m=8
